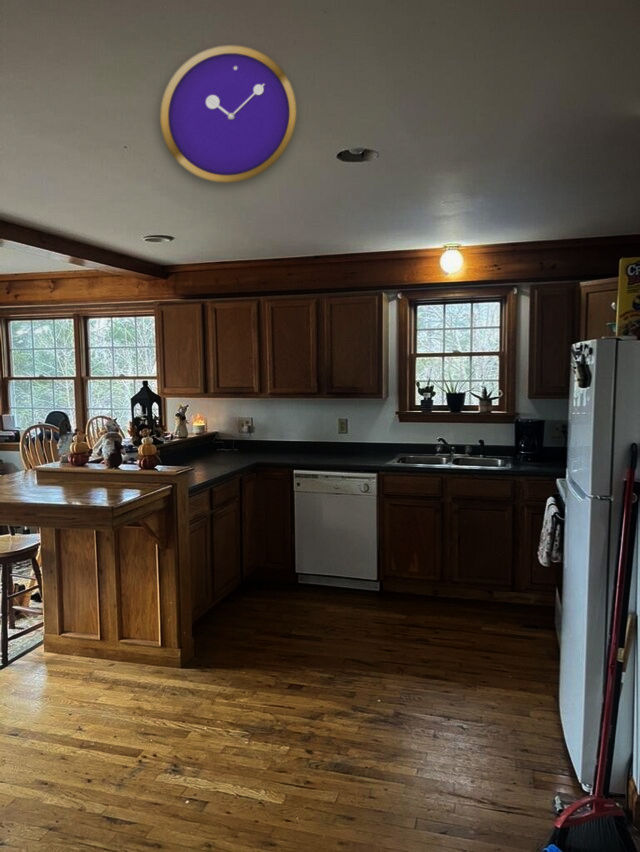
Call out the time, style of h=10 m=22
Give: h=10 m=7
